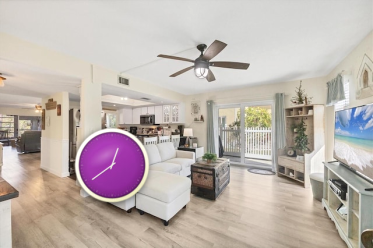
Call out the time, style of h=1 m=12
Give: h=12 m=39
